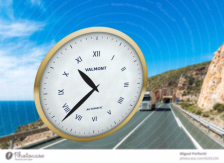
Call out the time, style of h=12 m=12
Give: h=10 m=38
